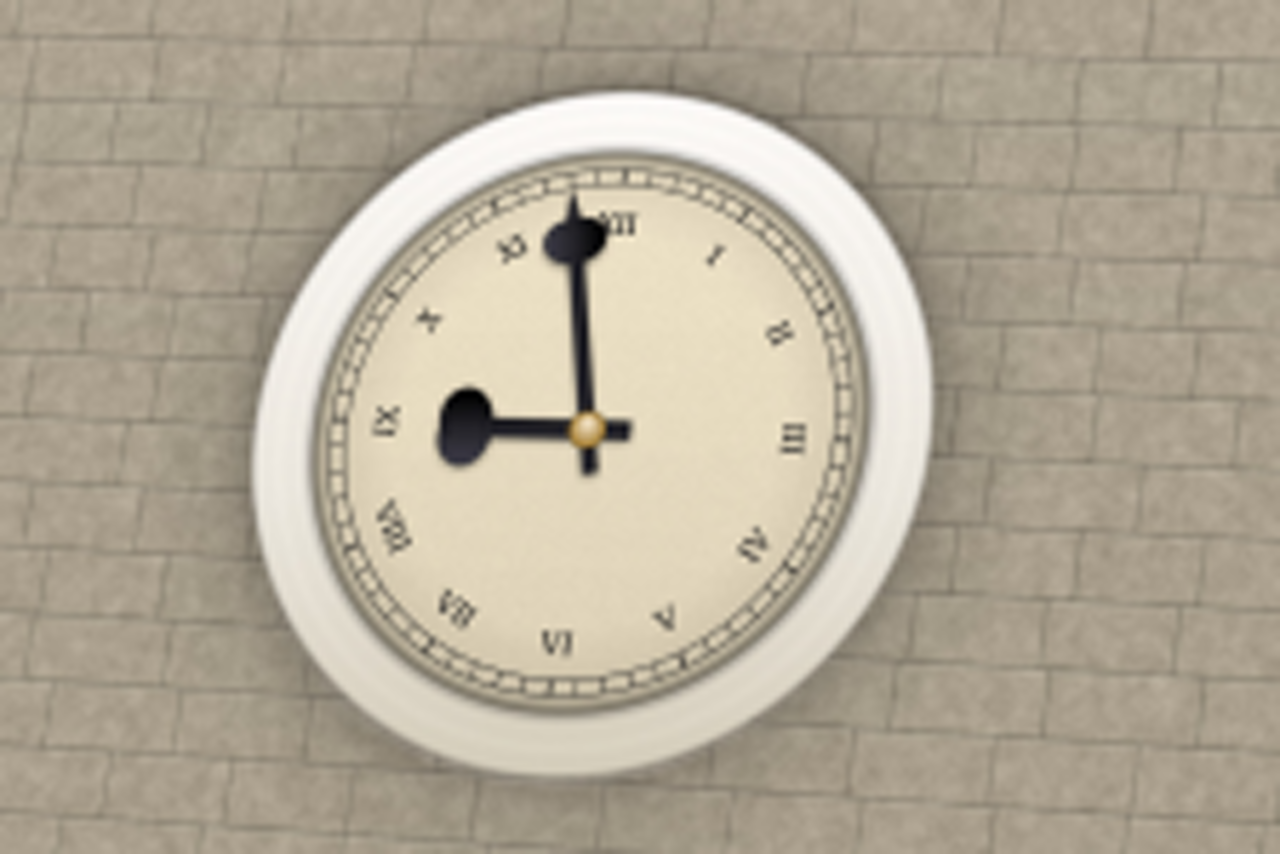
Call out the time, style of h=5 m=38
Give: h=8 m=58
